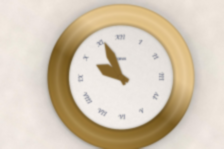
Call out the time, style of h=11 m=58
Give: h=9 m=56
